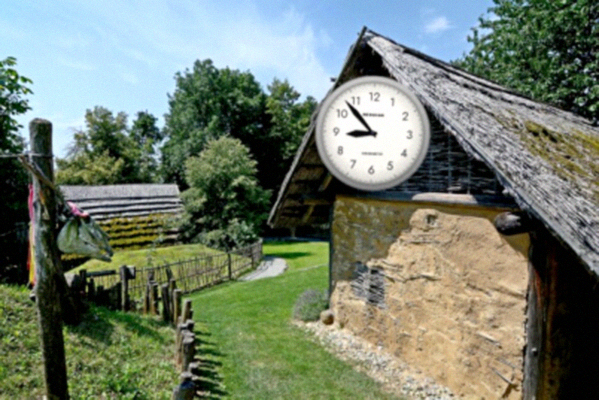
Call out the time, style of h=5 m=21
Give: h=8 m=53
